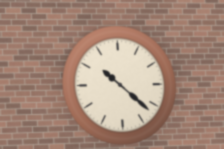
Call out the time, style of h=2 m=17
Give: h=10 m=22
